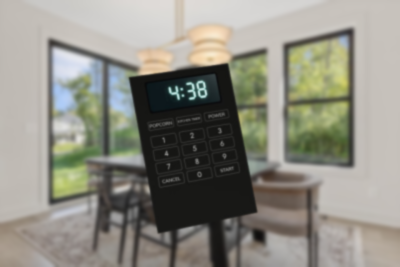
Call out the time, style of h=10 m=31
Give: h=4 m=38
